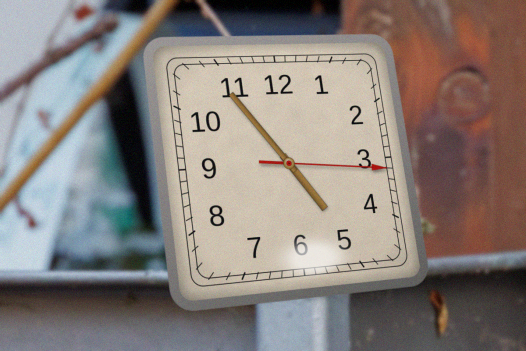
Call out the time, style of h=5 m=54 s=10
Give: h=4 m=54 s=16
